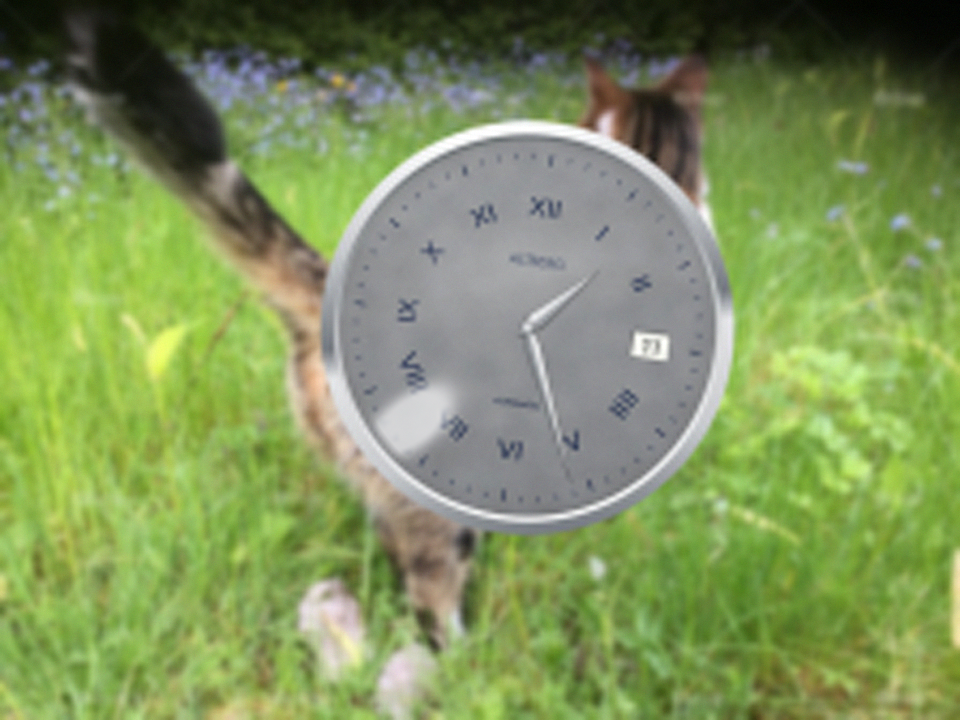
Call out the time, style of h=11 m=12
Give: h=1 m=26
